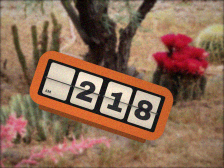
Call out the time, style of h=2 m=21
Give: h=2 m=18
